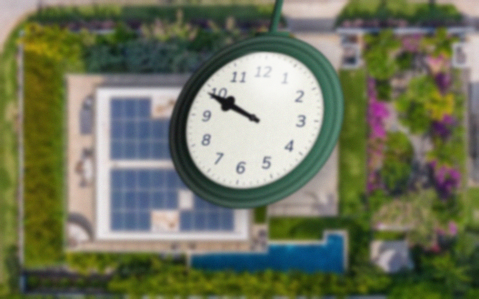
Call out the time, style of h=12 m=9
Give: h=9 m=49
